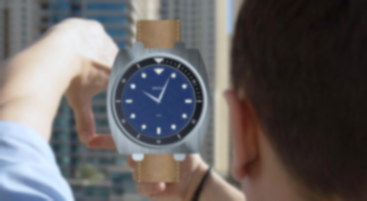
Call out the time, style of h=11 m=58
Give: h=10 m=4
